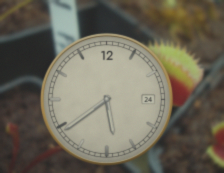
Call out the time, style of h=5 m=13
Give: h=5 m=39
